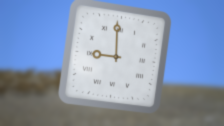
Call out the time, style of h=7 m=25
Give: h=8 m=59
